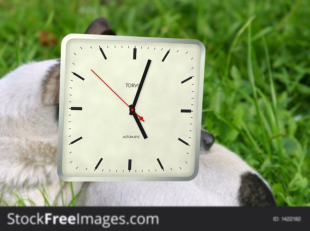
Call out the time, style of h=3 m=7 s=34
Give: h=5 m=2 s=52
